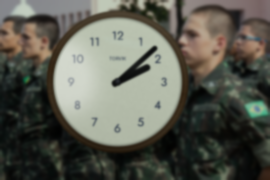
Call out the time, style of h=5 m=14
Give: h=2 m=8
